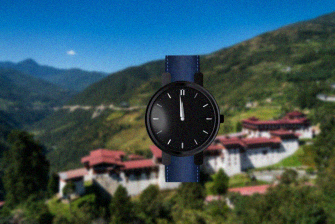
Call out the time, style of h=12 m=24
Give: h=11 m=59
